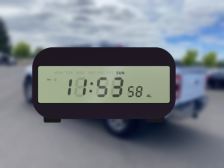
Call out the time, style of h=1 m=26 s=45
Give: h=11 m=53 s=58
